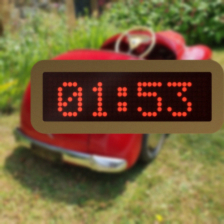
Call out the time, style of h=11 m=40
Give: h=1 m=53
